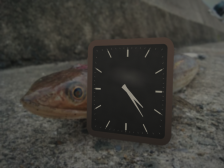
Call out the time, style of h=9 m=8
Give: h=4 m=24
